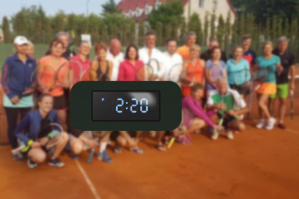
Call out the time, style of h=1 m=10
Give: h=2 m=20
